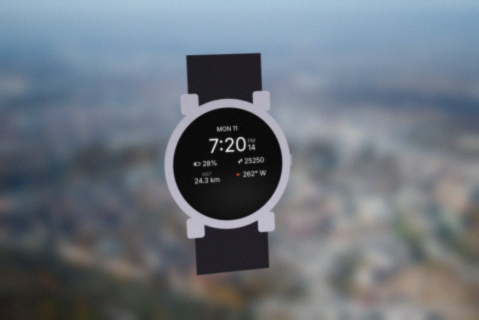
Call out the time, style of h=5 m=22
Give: h=7 m=20
